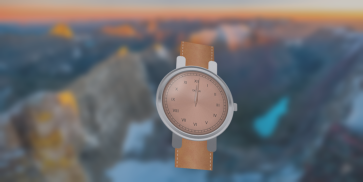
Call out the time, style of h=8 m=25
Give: h=12 m=1
